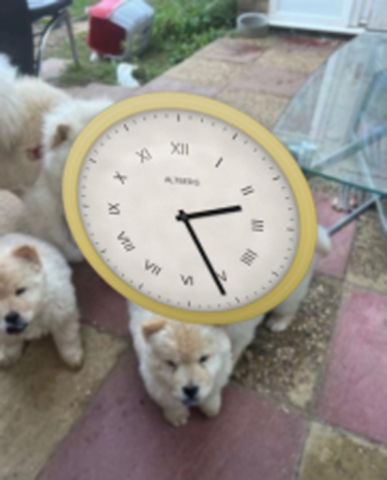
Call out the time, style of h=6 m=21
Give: h=2 m=26
